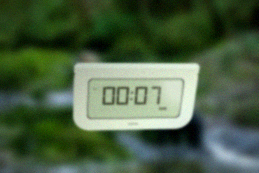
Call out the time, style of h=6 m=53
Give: h=0 m=7
